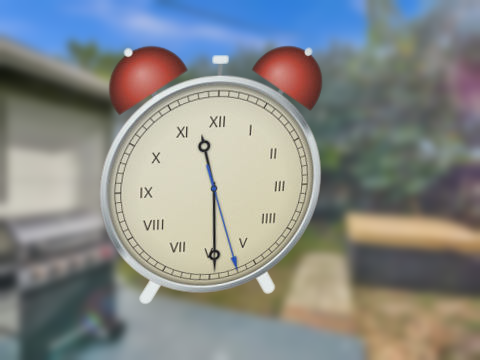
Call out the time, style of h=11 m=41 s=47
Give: h=11 m=29 s=27
